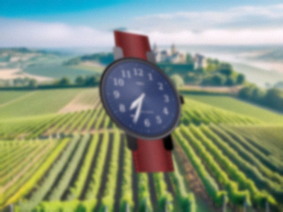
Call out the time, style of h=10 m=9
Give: h=7 m=34
